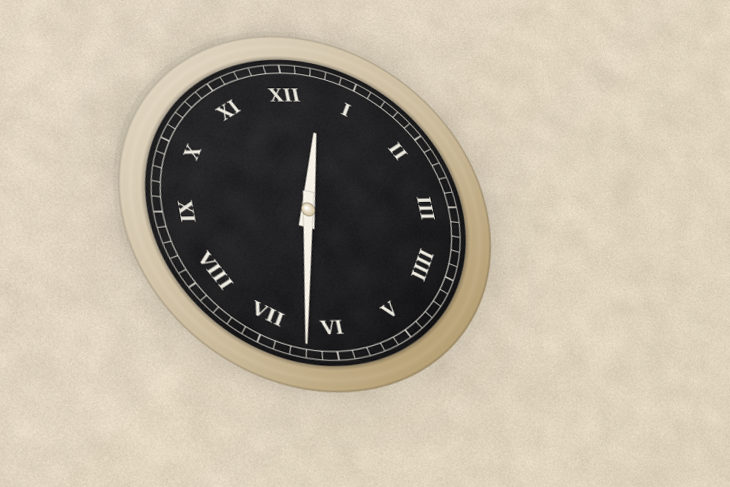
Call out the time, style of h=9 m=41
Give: h=12 m=32
